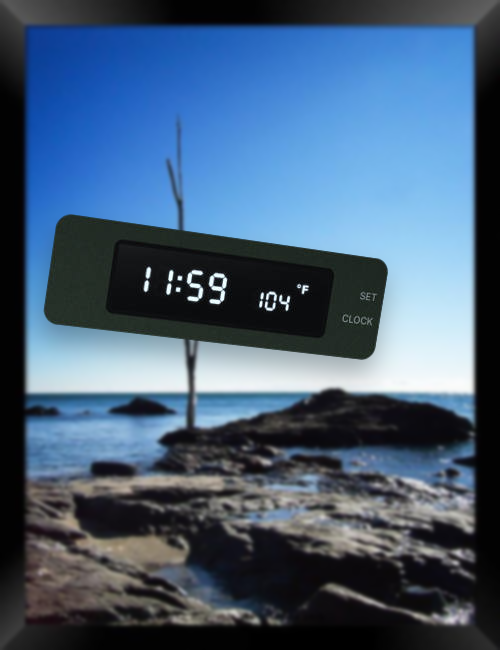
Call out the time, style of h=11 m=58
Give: h=11 m=59
